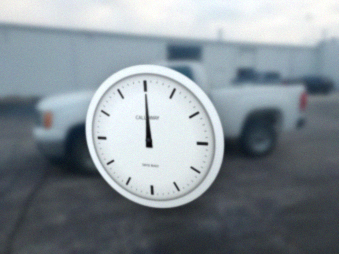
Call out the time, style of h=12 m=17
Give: h=12 m=0
